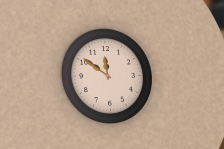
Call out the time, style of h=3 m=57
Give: h=11 m=51
